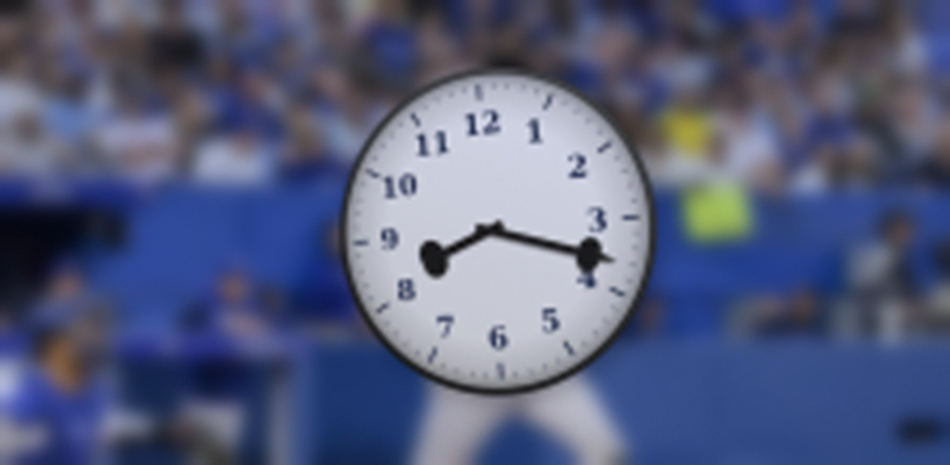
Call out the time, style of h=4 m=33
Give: h=8 m=18
